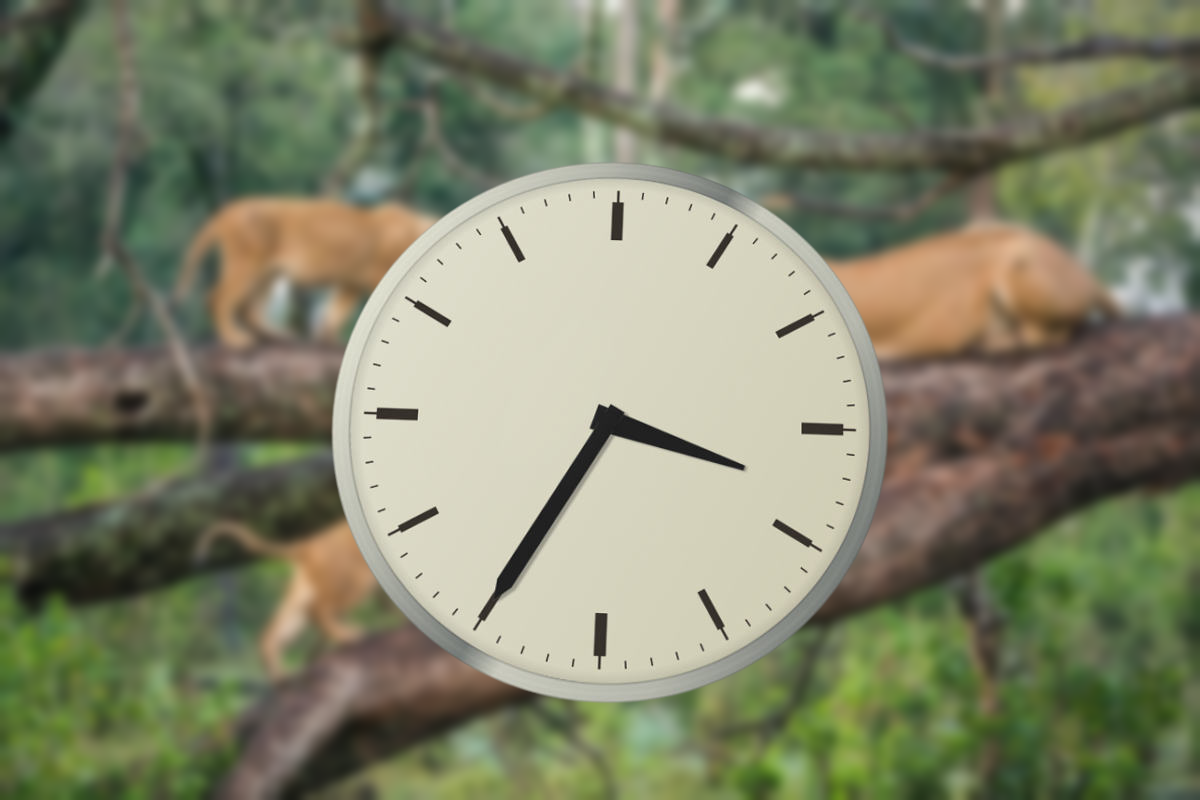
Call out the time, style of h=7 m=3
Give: h=3 m=35
